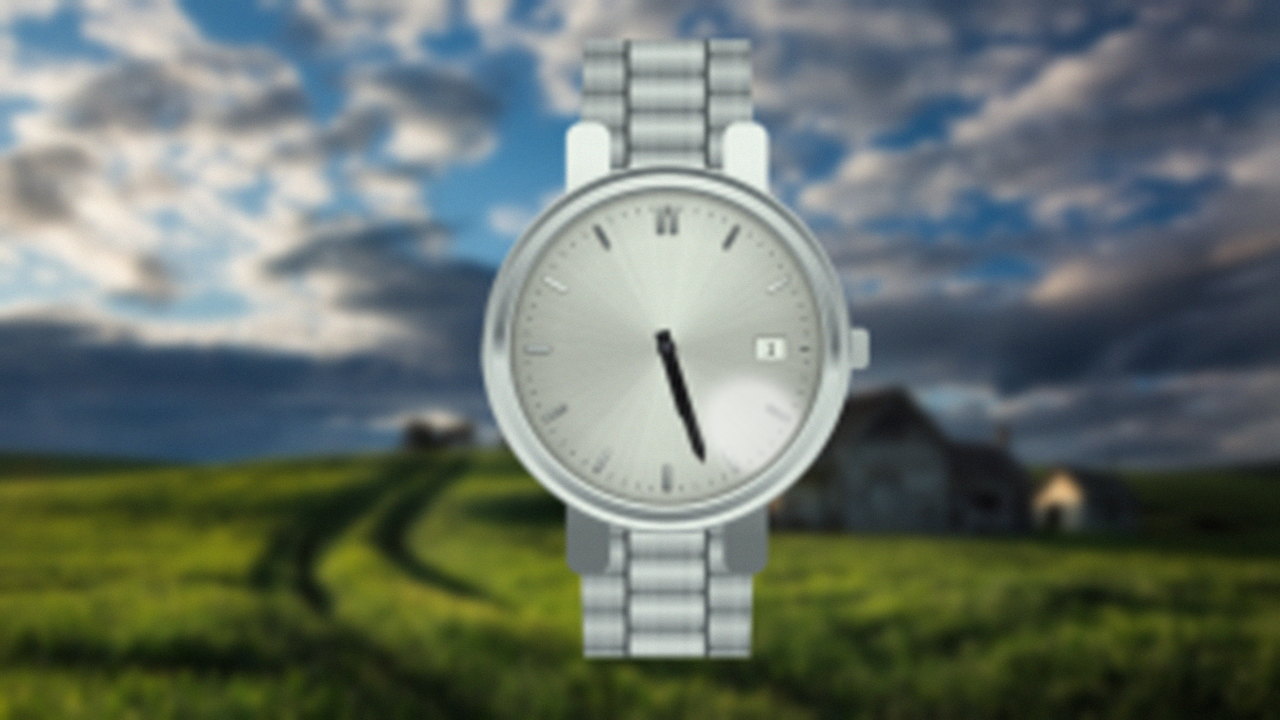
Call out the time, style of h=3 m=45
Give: h=5 m=27
